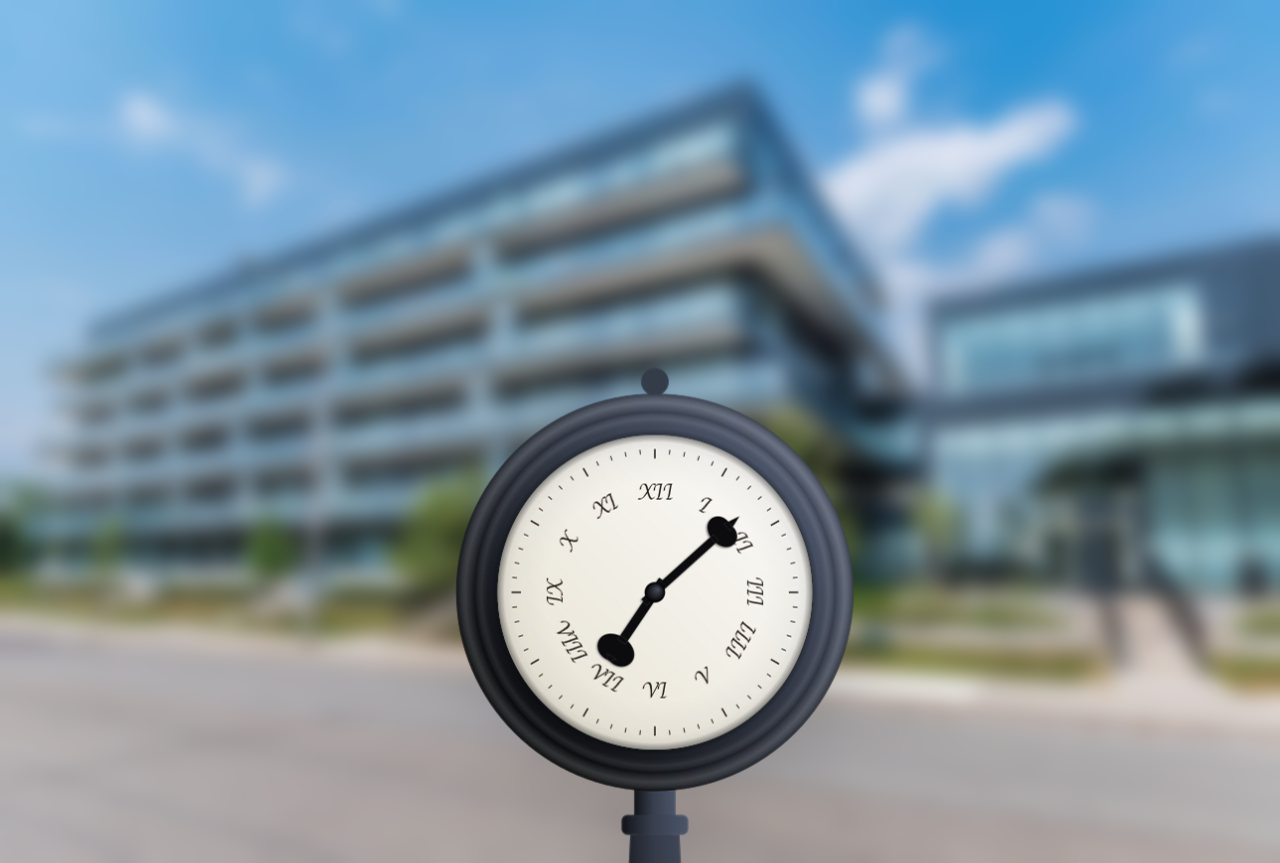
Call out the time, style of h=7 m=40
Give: h=7 m=8
